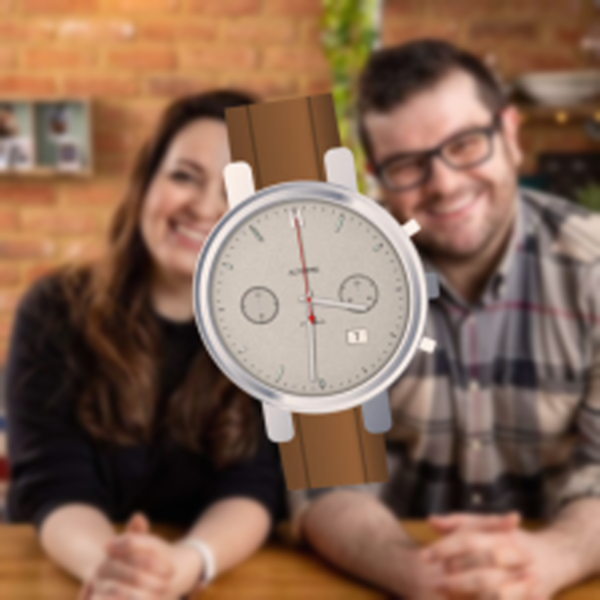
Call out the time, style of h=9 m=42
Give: h=3 m=31
